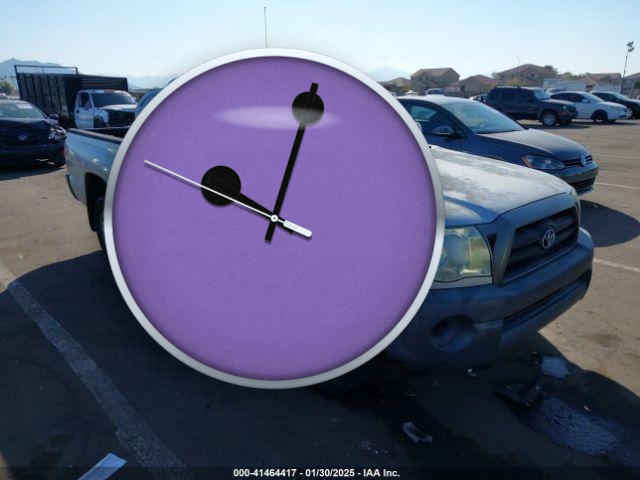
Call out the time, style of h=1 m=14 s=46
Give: h=10 m=2 s=49
